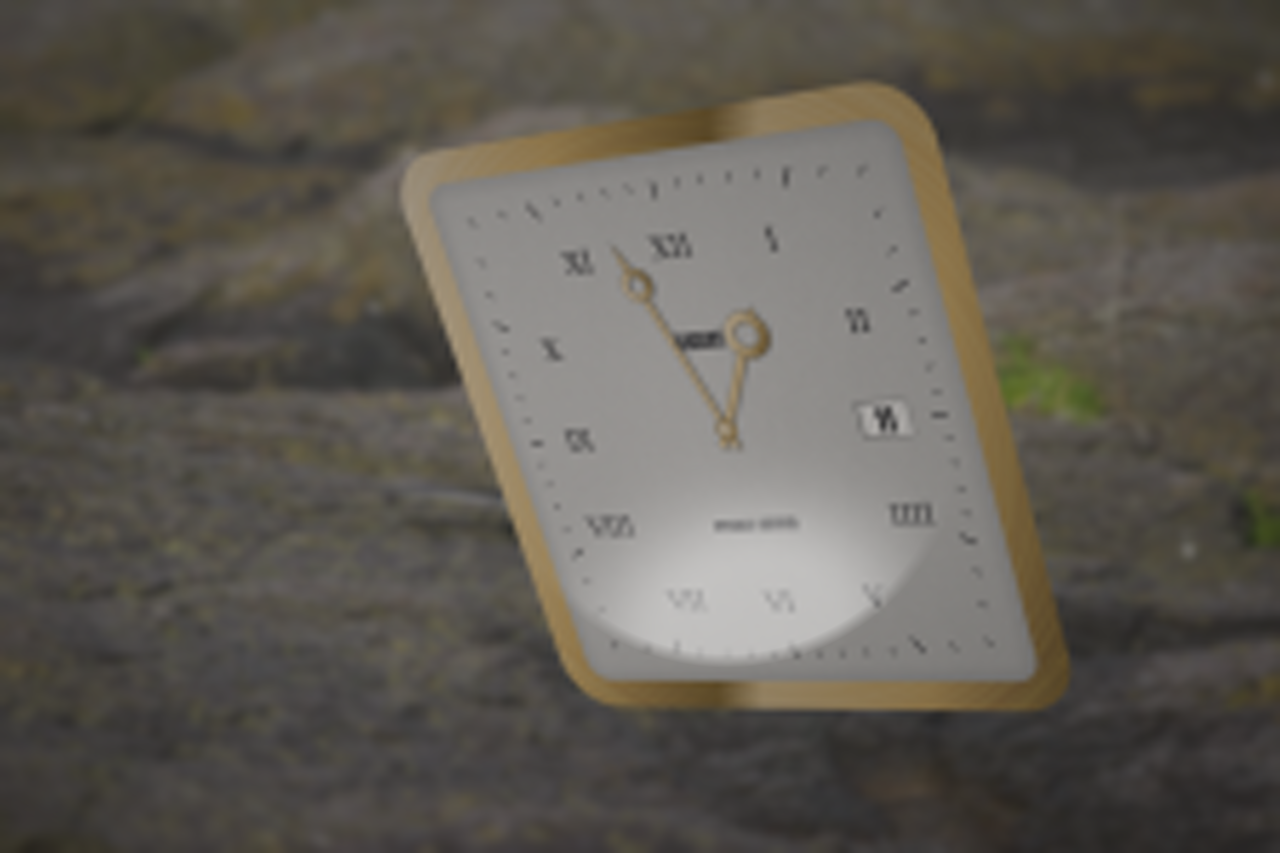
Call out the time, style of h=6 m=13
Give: h=12 m=57
